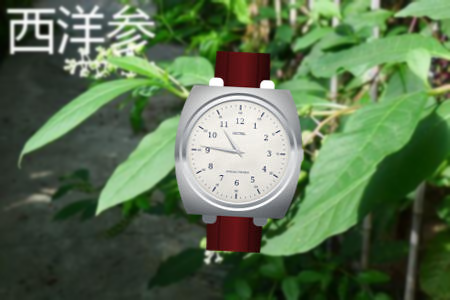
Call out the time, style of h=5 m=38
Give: h=10 m=46
